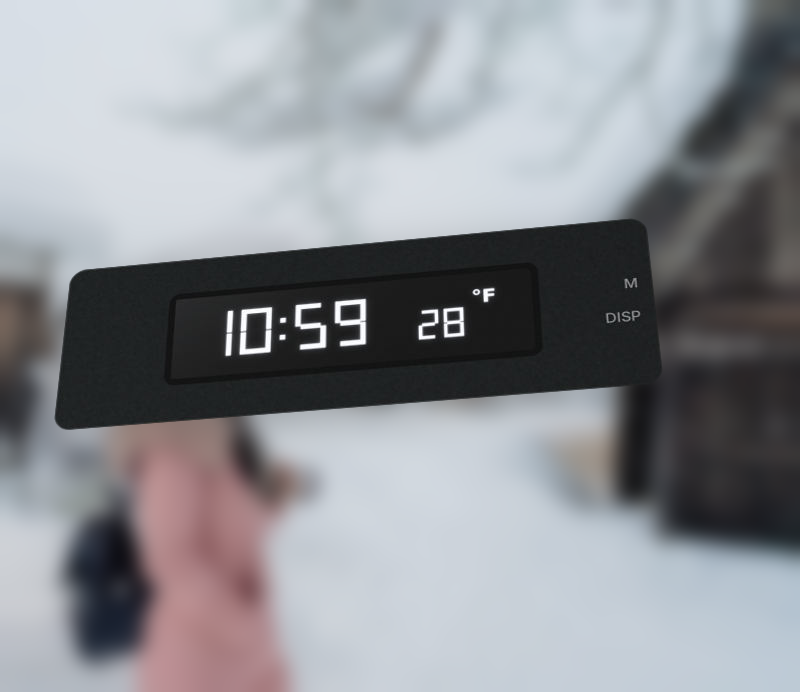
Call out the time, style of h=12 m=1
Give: h=10 m=59
